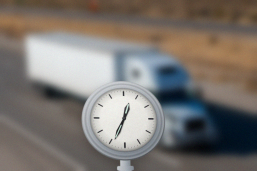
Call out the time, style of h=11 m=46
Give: h=12 m=34
